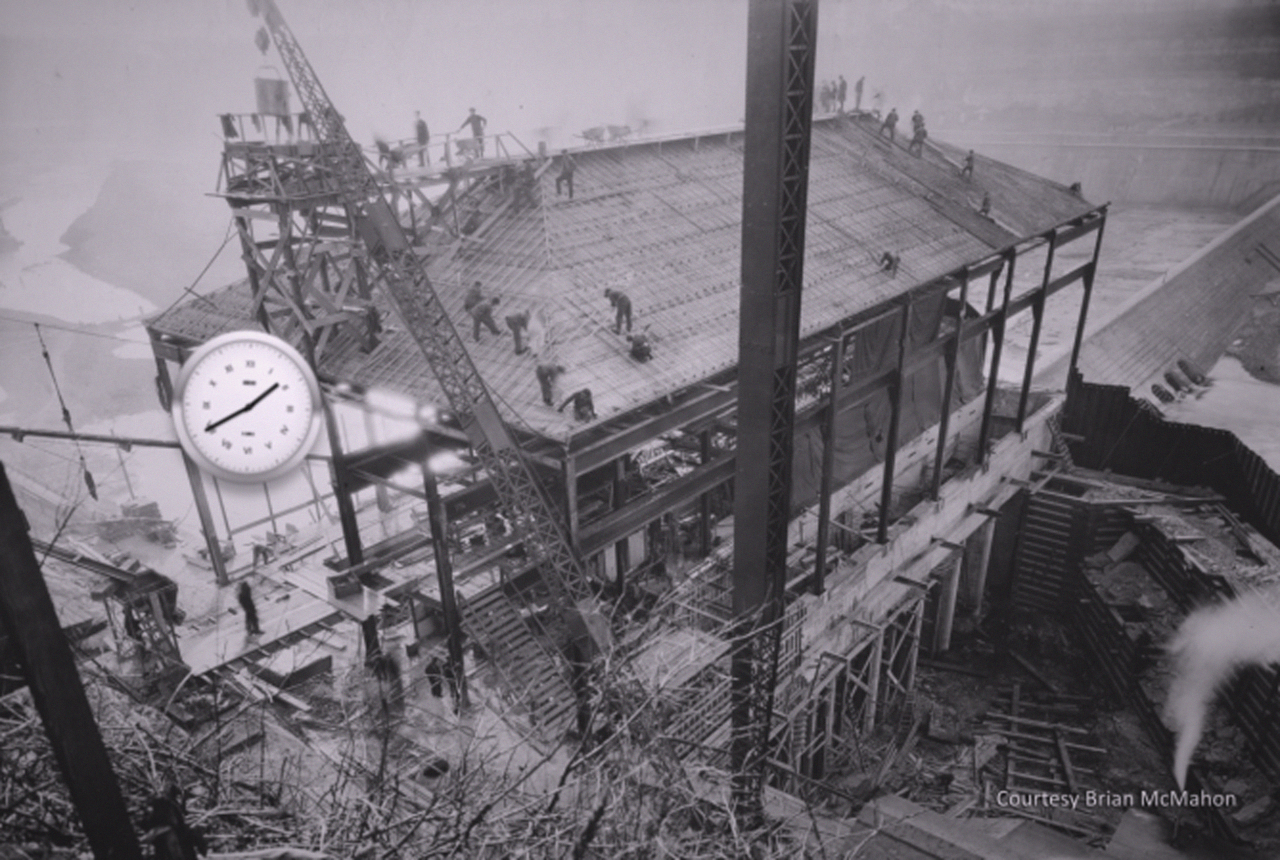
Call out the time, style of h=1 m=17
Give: h=1 m=40
